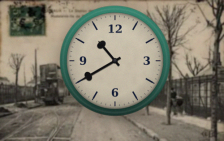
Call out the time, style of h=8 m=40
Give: h=10 m=40
